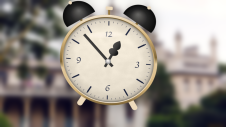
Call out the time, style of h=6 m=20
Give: h=12 m=53
